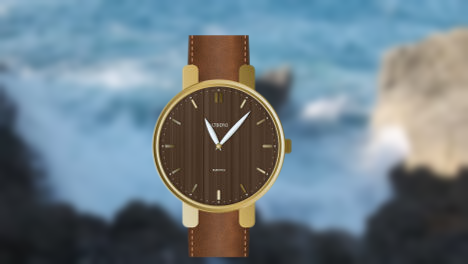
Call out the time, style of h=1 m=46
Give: h=11 m=7
